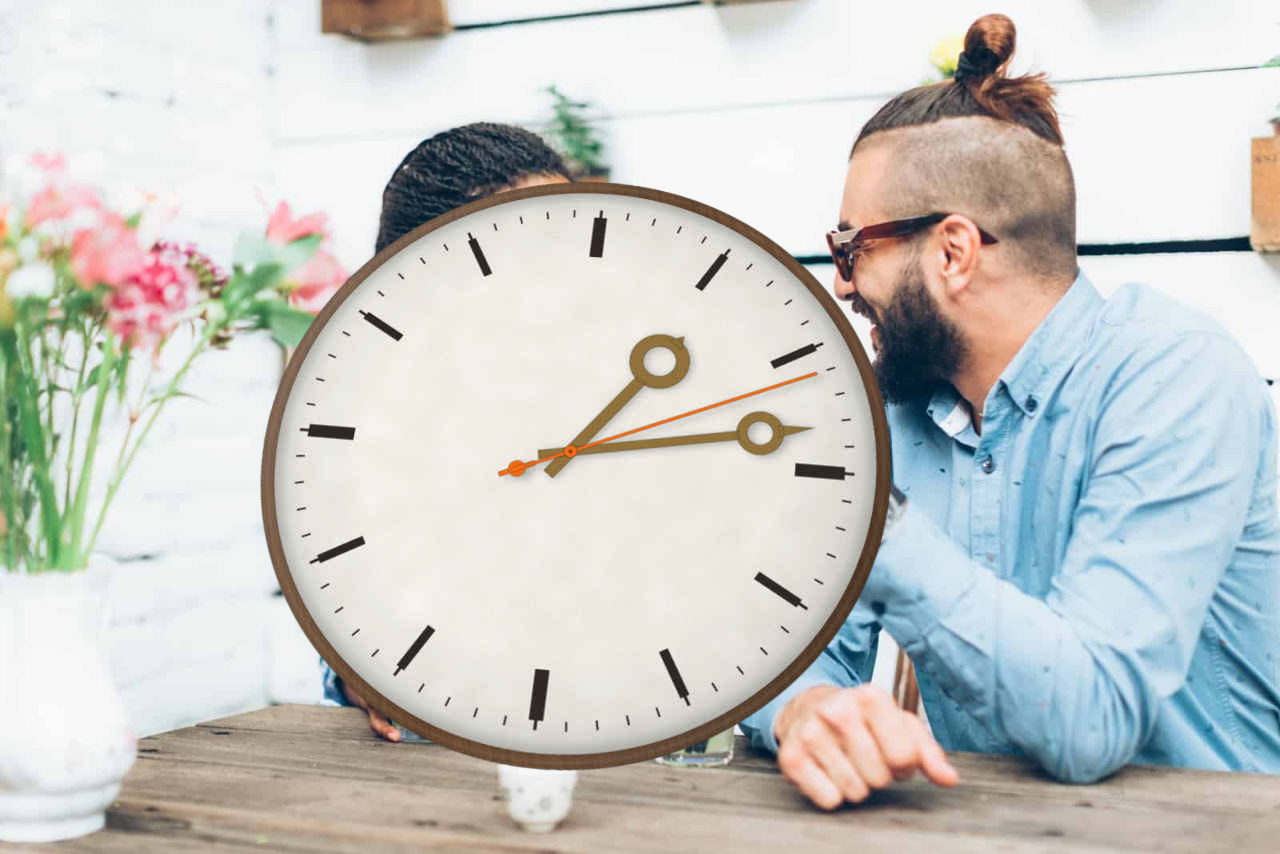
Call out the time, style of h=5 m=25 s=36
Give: h=1 m=13 s=11
